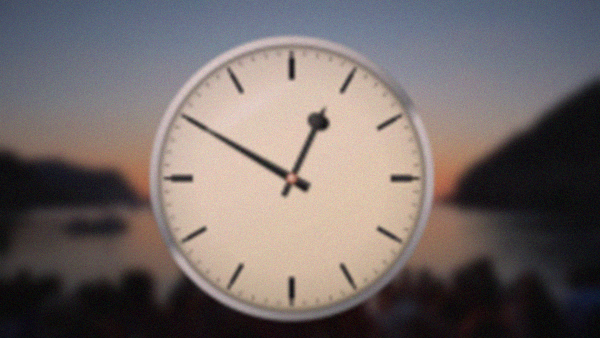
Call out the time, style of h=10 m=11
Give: h=12 m=50
